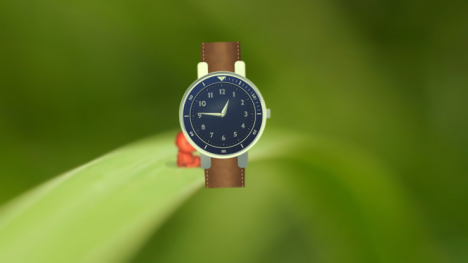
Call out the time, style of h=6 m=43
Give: h=12 m=46
